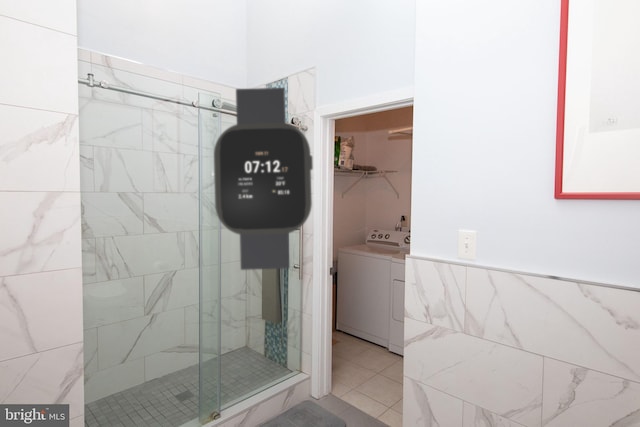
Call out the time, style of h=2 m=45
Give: h=7 m=12
